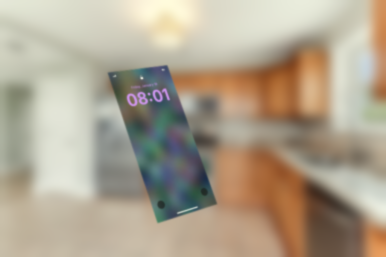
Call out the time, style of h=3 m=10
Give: h=8 m=1
